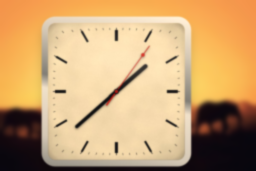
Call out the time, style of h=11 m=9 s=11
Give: h=1 m=38 s=6
